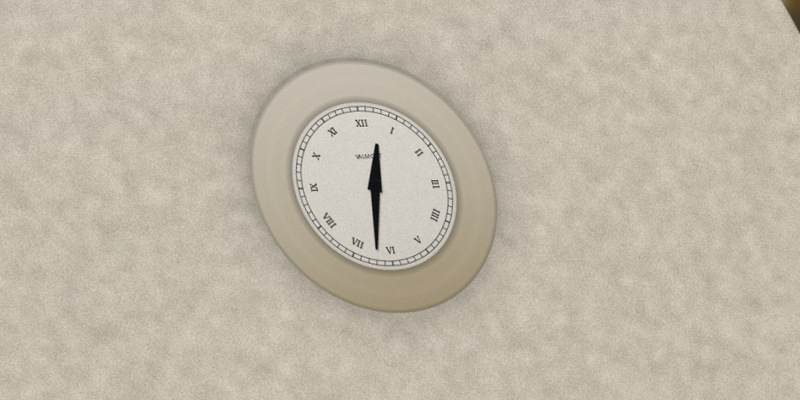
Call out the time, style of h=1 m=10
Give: h=12 m=32
